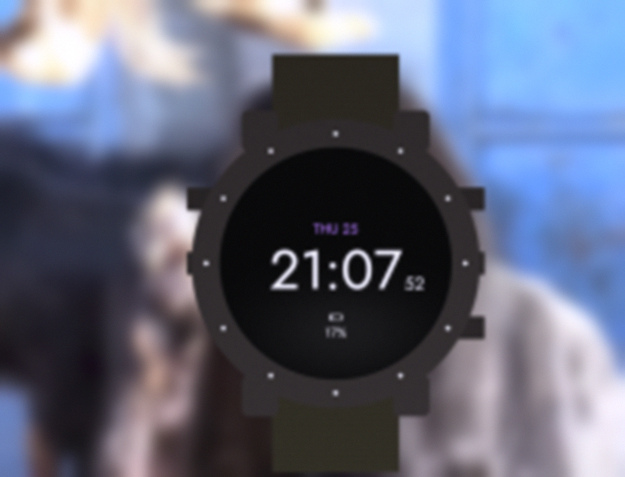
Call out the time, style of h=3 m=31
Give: h=21 m=7
